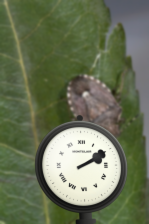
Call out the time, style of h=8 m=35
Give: h=2 m=10
